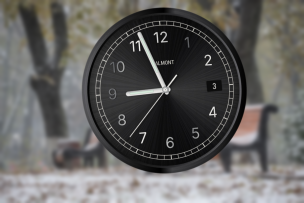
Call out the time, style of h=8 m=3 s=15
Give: h=8 m=56 s=37
